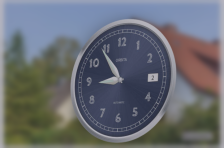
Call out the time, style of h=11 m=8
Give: h=8 m=54
